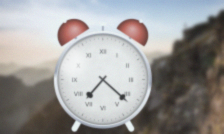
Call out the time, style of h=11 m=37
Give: h=7 m=22
